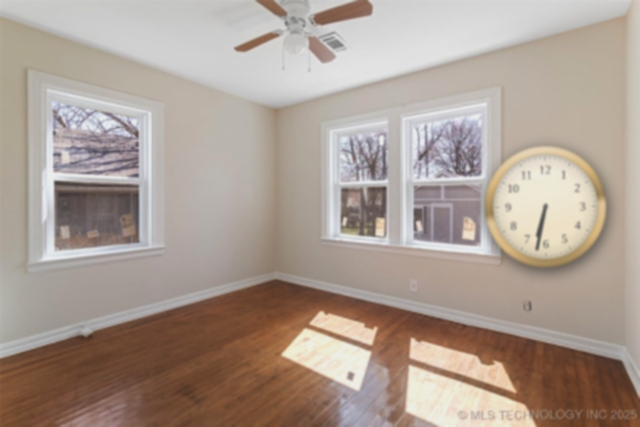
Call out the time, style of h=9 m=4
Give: h=6 m=32
